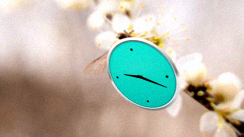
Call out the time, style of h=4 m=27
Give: h=9 m=19
